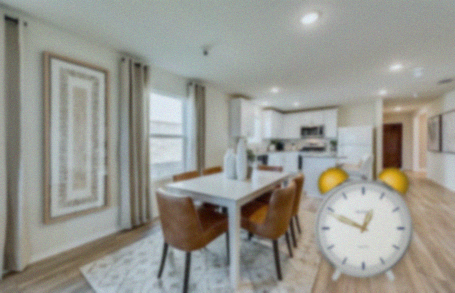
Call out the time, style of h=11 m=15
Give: h=12 m=49
